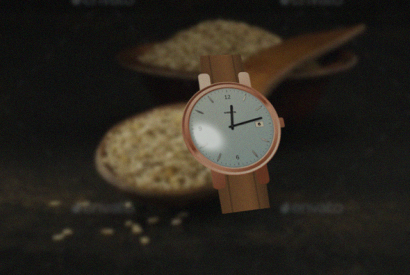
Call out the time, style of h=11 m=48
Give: h=12 m=13
